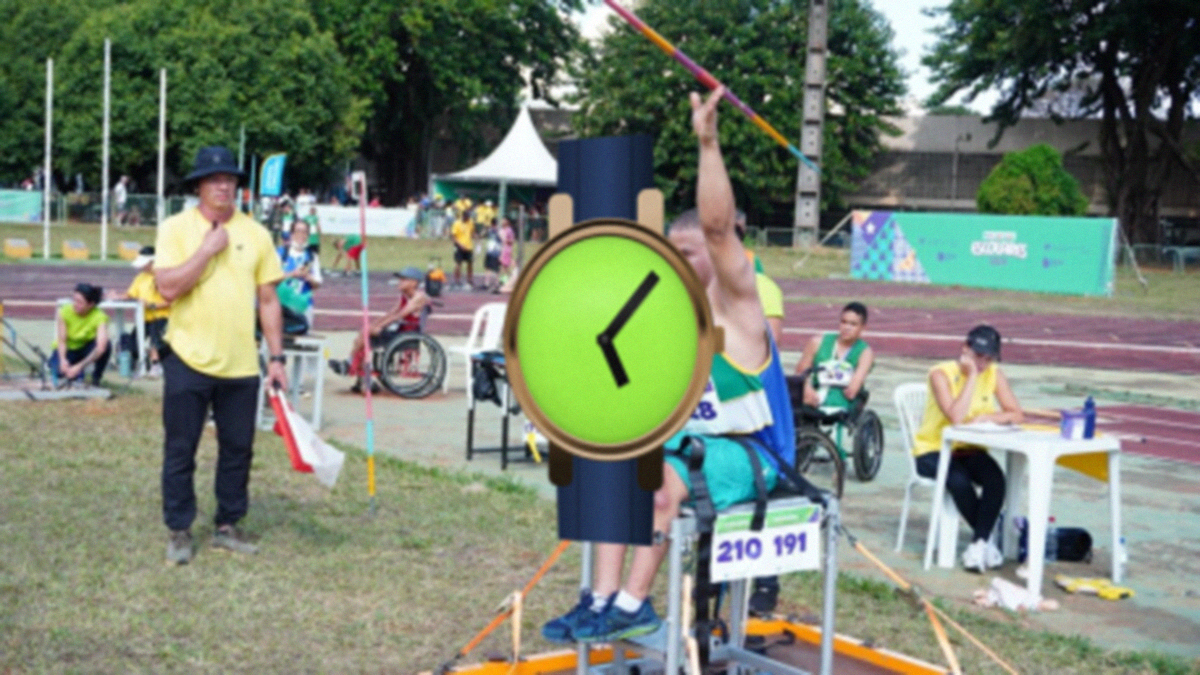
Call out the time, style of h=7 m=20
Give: h=5 m=7
